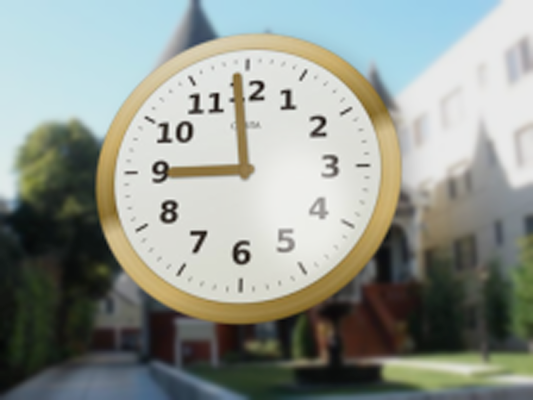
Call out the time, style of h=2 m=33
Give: h=8 m=59
